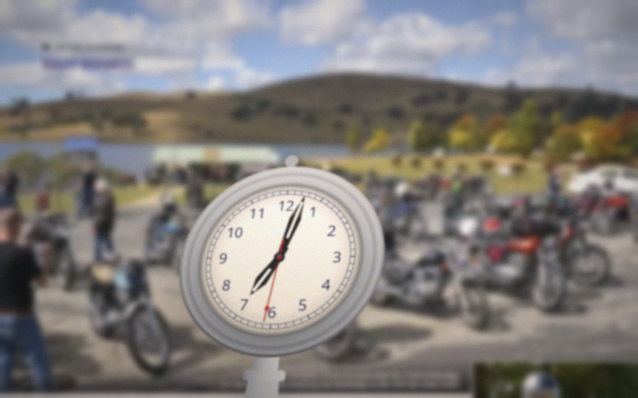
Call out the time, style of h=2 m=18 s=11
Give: h=7 m=2 s=31
